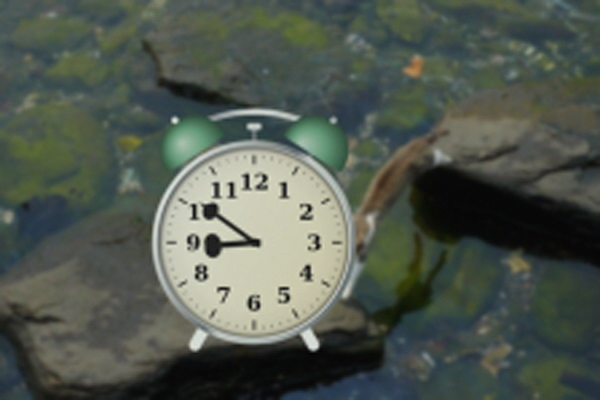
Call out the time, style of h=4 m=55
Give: h=8 m=51
